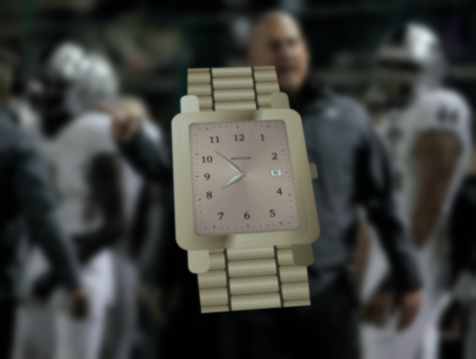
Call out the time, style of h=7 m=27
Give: h=7 m=53
